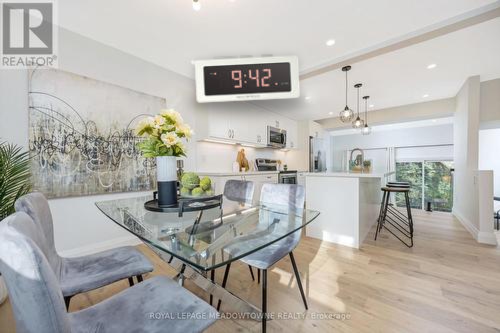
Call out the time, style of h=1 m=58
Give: h=9 m=42
